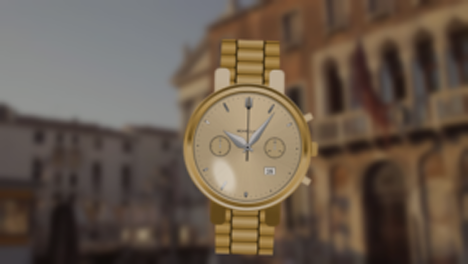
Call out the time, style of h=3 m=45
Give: h=10 m=6
